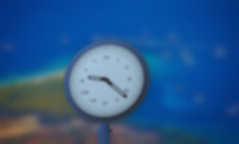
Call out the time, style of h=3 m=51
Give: h=9 m=22
